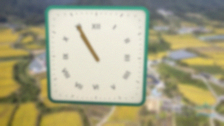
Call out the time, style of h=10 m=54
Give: h=10 m=55
